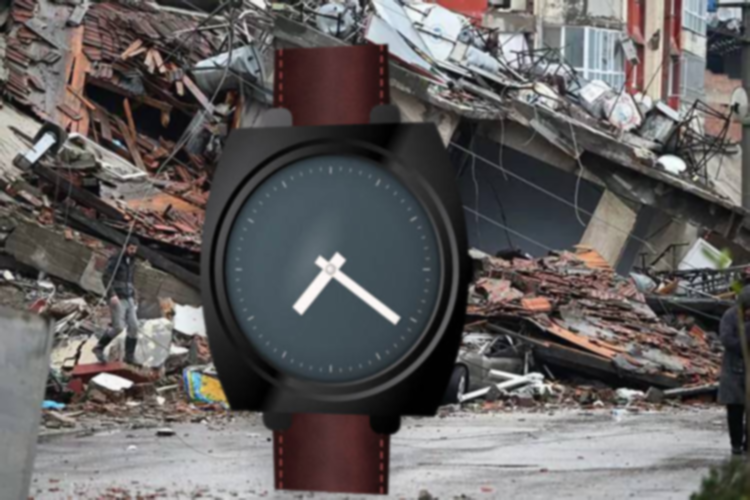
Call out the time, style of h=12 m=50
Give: h=7 m=21
